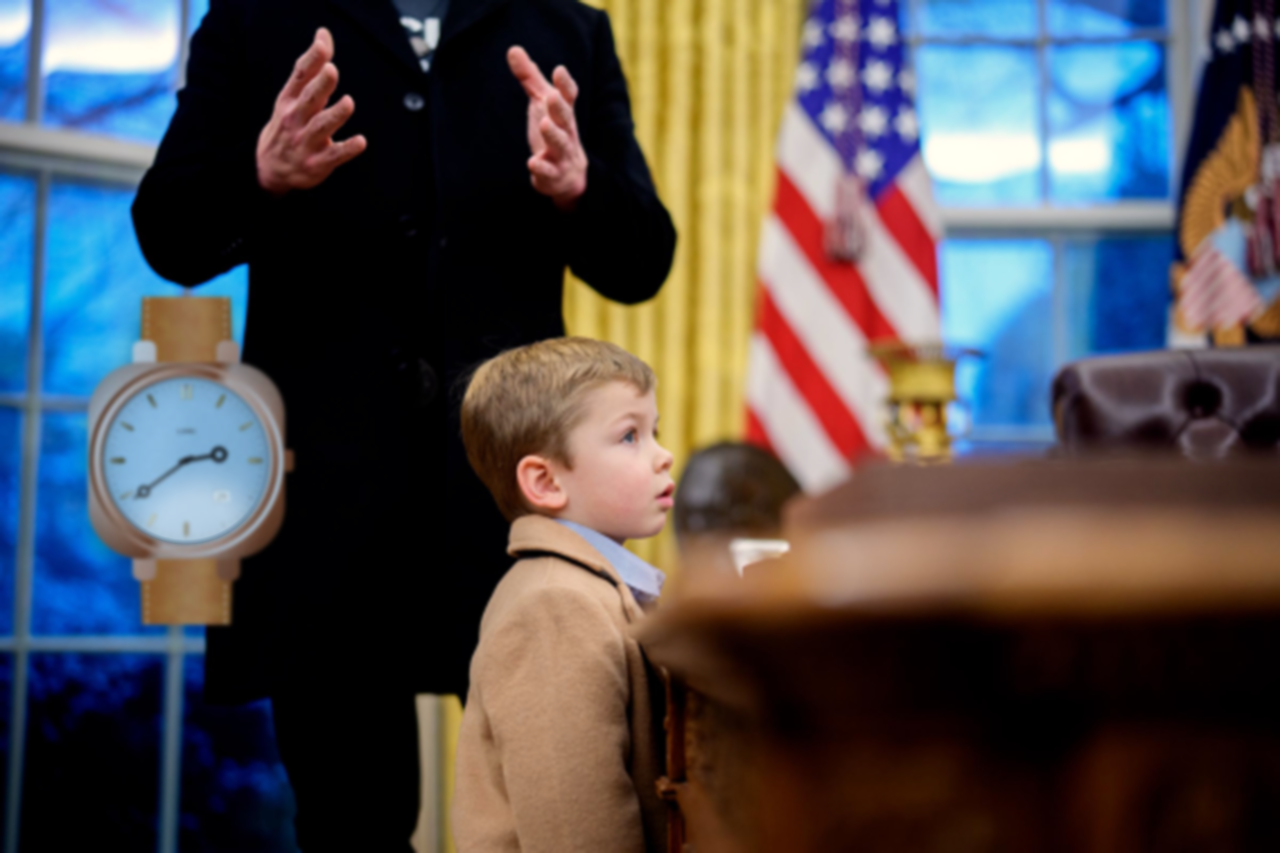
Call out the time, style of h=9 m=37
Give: h=2 m=39
